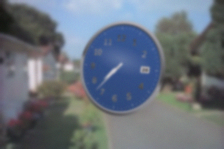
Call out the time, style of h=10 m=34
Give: h=7 m=37
